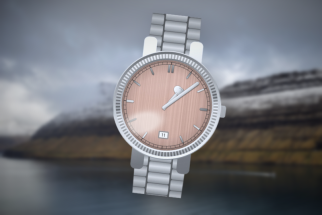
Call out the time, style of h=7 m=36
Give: h=1 m=8
